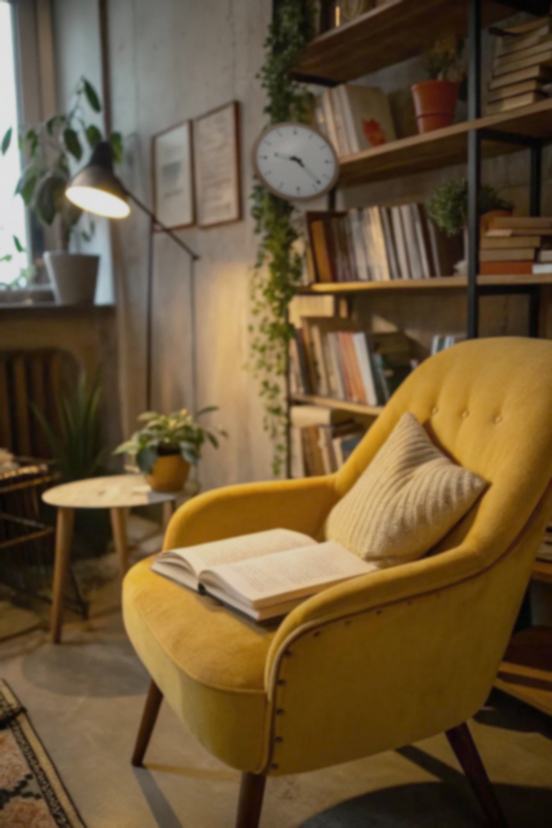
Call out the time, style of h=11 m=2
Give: h=9 m=23
